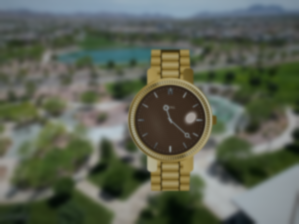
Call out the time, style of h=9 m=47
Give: h=11 m=22
